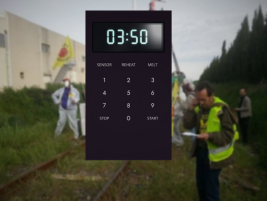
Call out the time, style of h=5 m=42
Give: h=3 m=50
